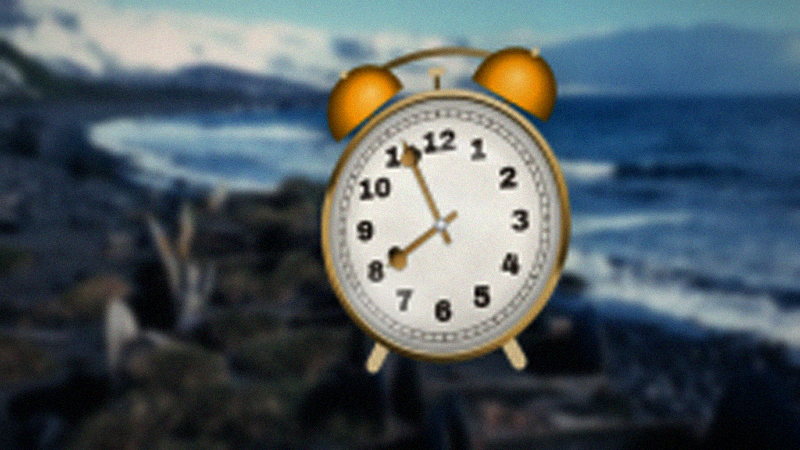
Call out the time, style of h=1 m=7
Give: h=7 m=56
